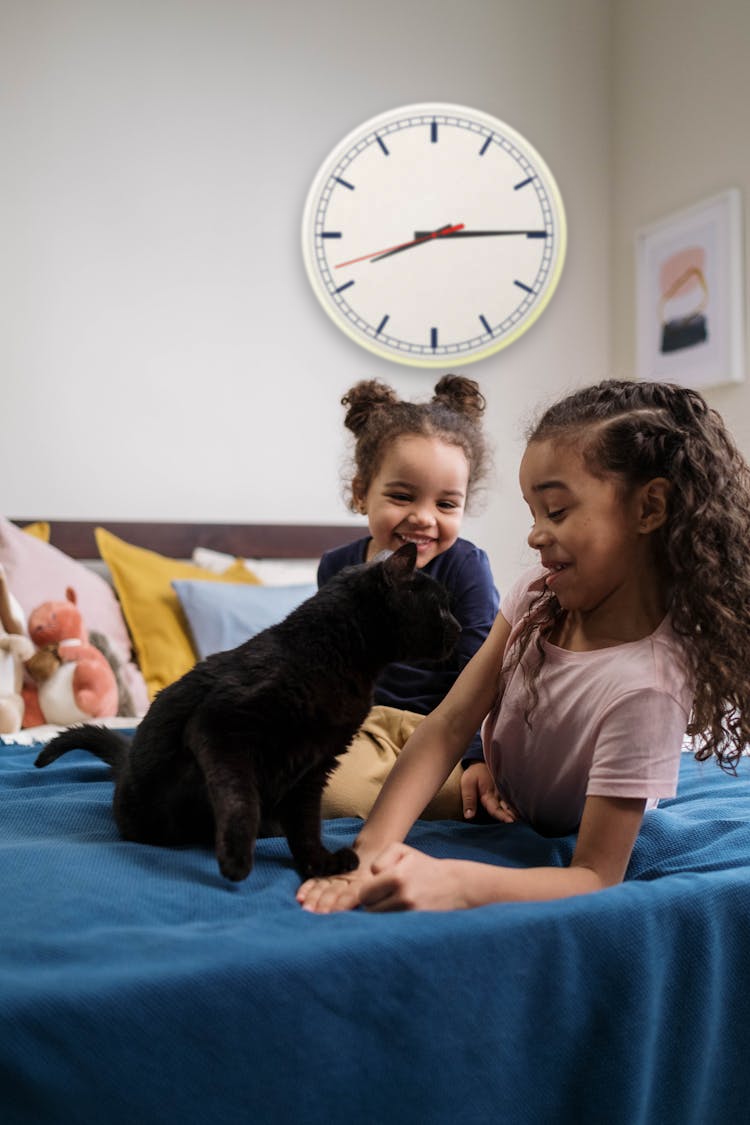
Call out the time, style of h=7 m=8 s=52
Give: h=8 m=14 s=42
